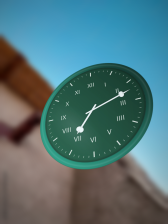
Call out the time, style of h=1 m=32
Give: h=7 m=12
